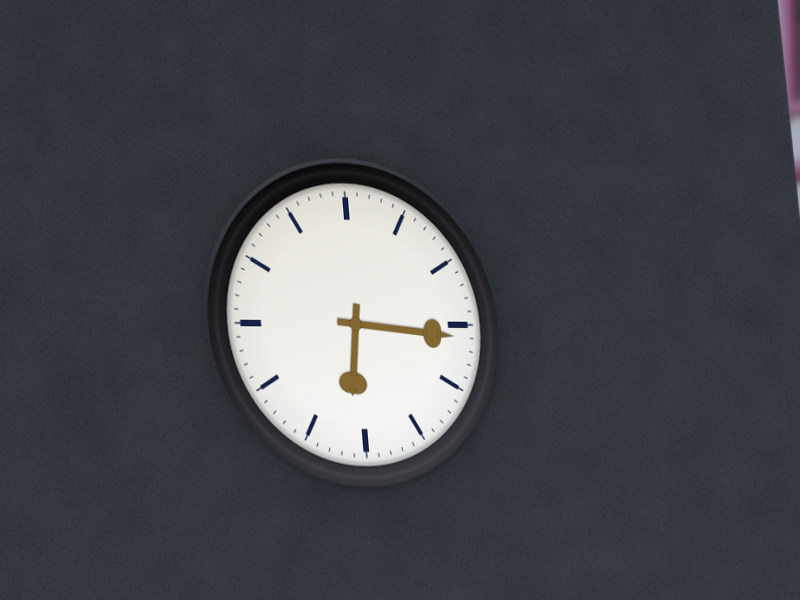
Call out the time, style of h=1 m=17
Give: h=6 m=16
